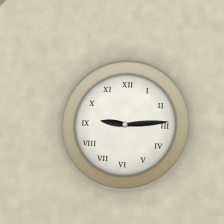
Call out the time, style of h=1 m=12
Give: h=9 m=14
